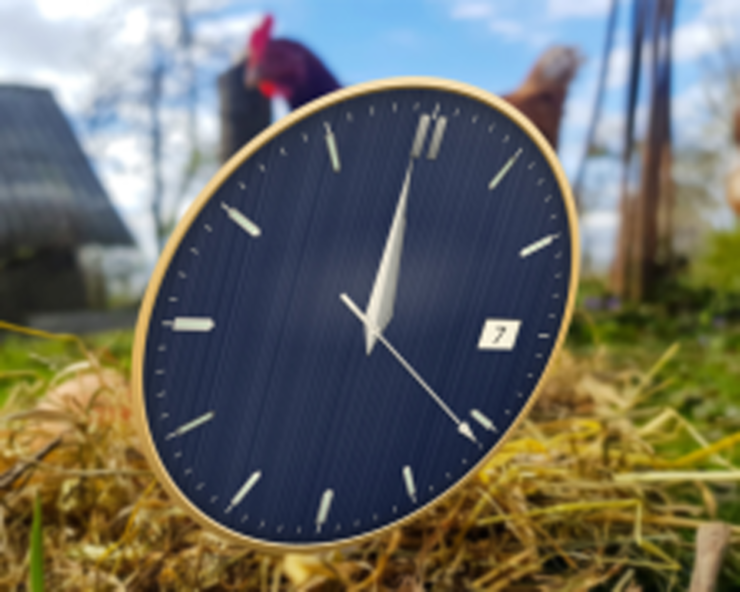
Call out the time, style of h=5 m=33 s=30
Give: h=11 m=59 s=21
